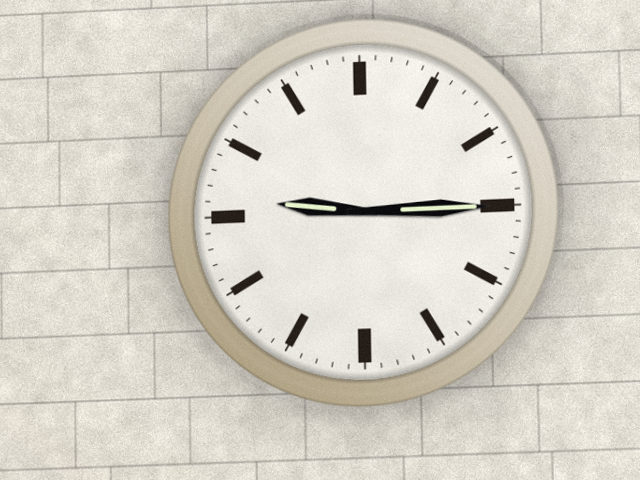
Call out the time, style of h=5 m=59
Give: h=9 m=15
